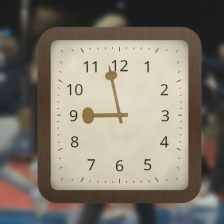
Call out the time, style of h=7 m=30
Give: h=8 m=58
